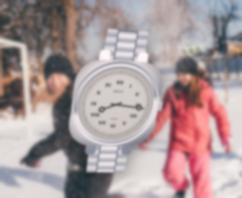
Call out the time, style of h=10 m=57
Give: h=8 m=16
